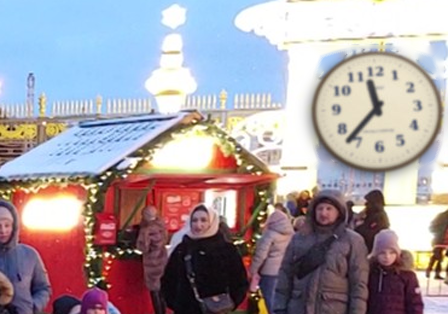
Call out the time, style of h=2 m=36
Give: h=11 m=37
